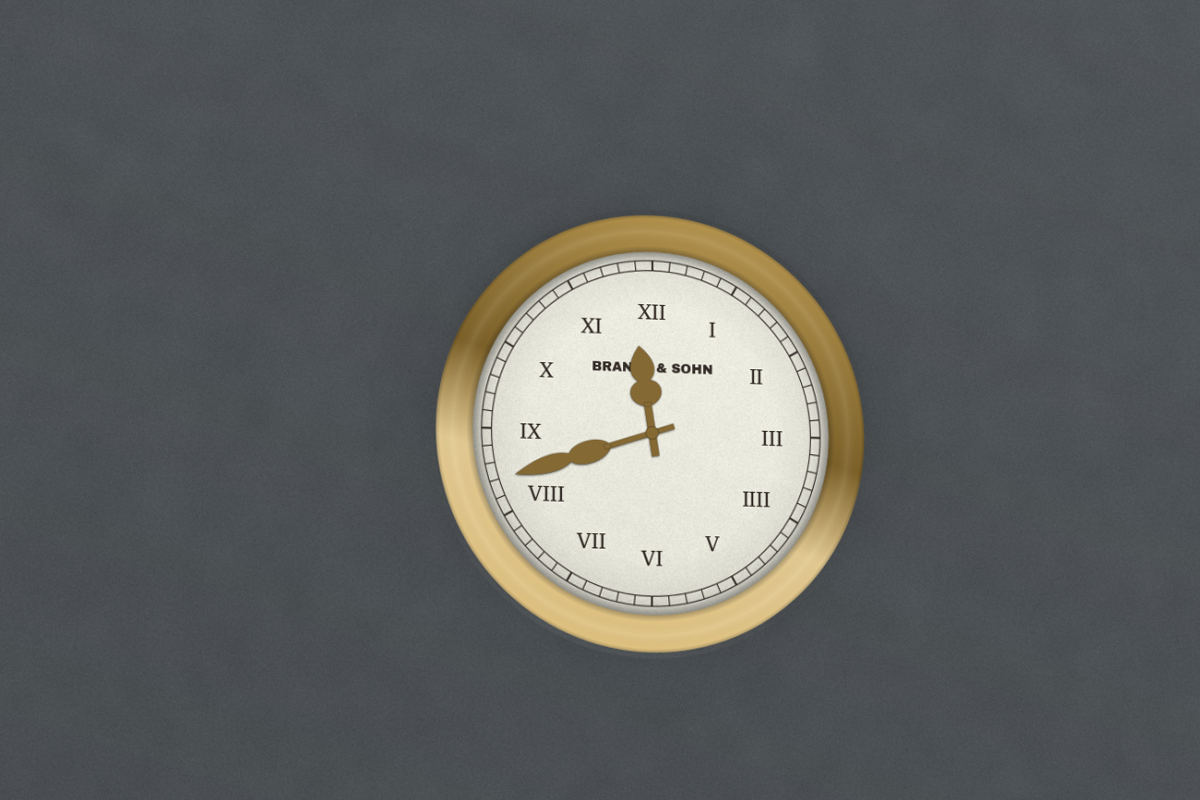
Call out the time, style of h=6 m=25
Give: h=11 m=42
